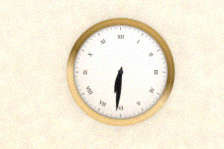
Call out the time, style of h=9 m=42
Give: h=6 m=31
